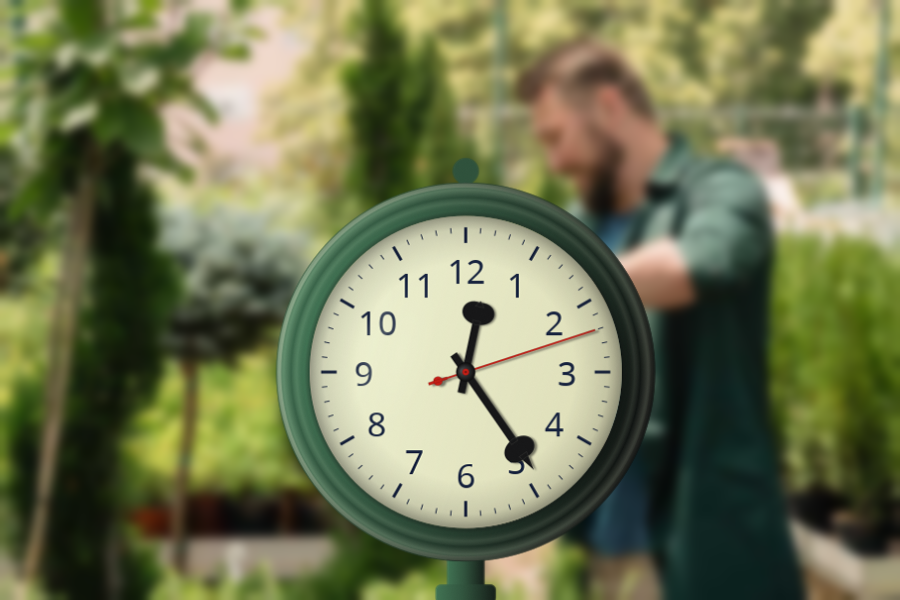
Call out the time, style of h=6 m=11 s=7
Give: h=12 m=24 s=12
